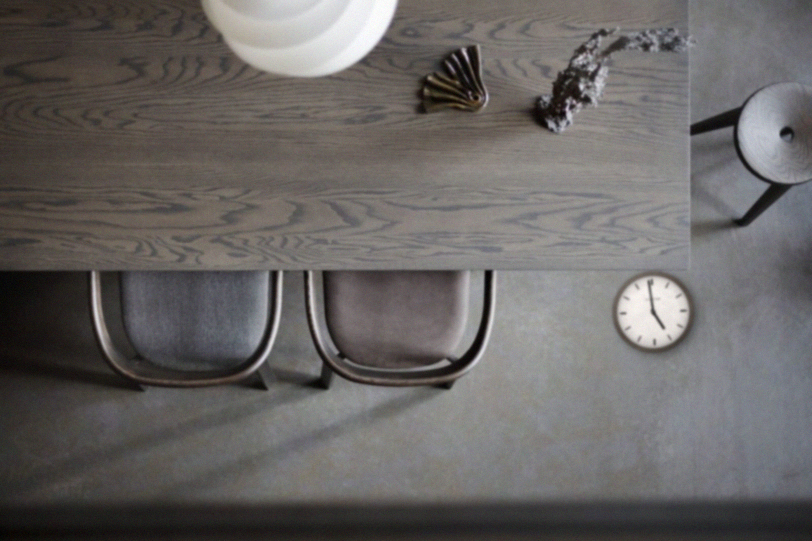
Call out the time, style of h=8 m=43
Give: h=4 m=59
